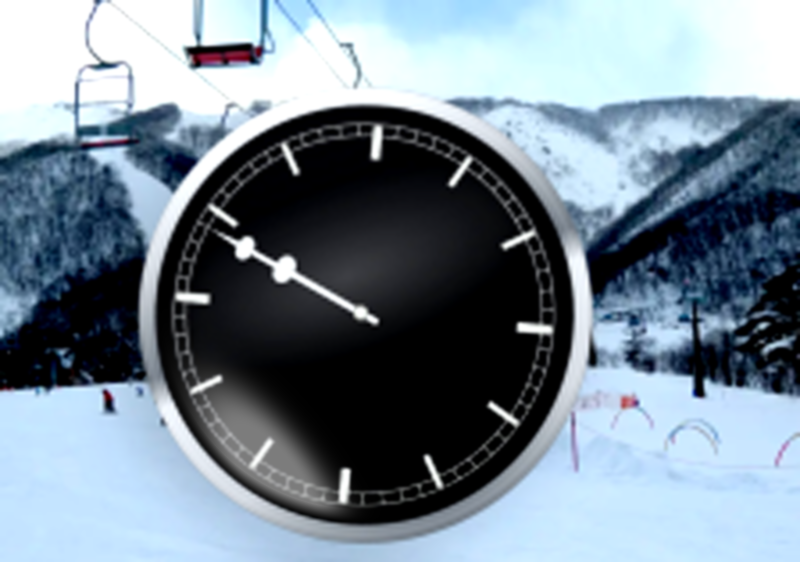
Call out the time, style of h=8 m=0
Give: h=9 m=49
